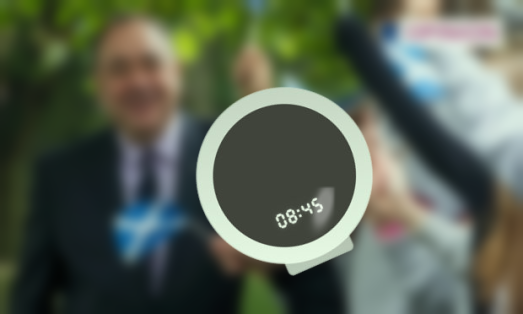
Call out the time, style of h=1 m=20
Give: h=8 m=45
